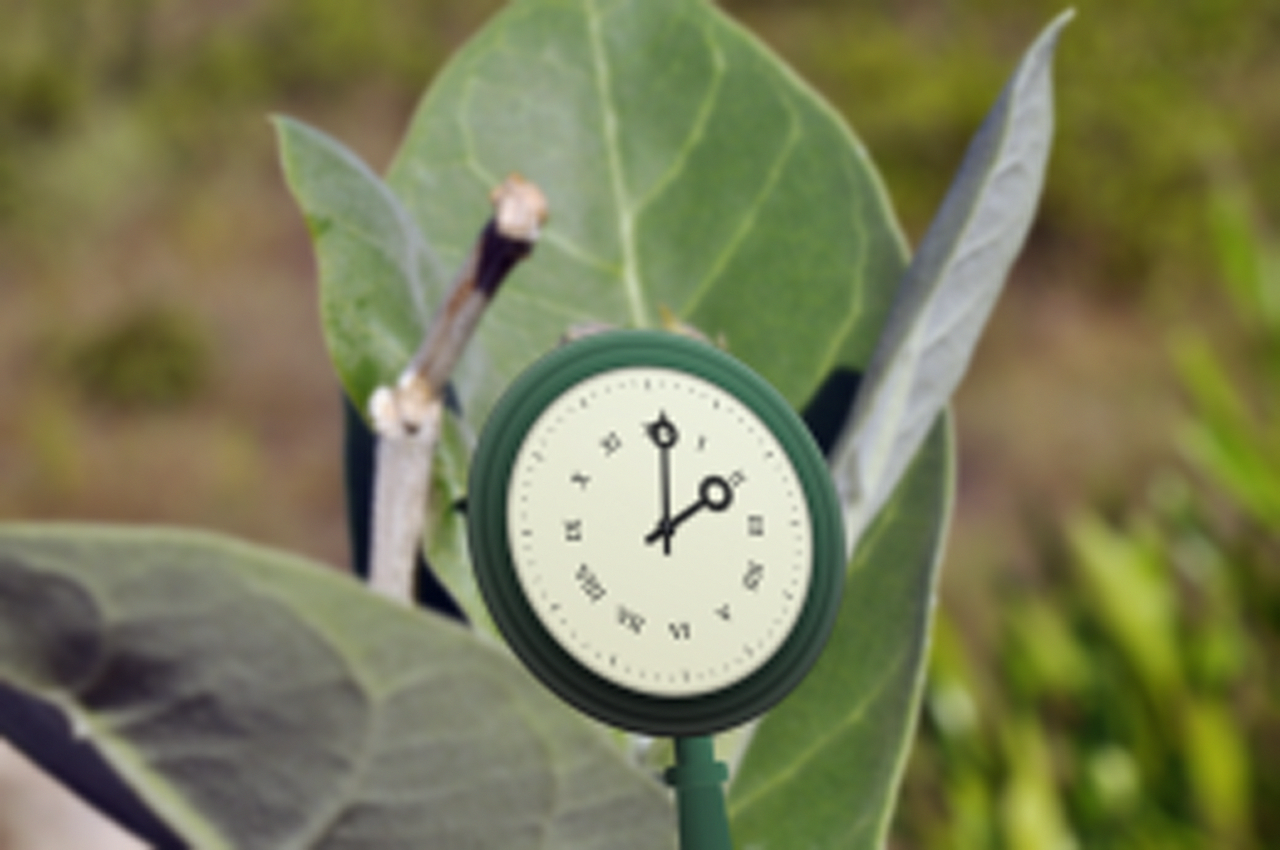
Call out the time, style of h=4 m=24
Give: h=2 m=1
